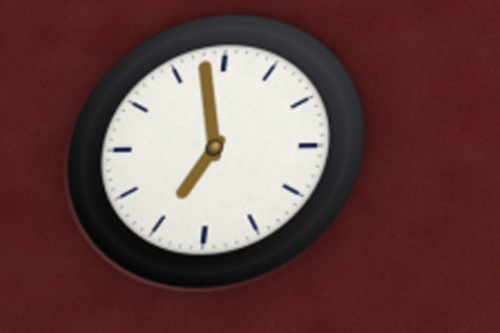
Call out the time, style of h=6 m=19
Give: h=6 m=58
